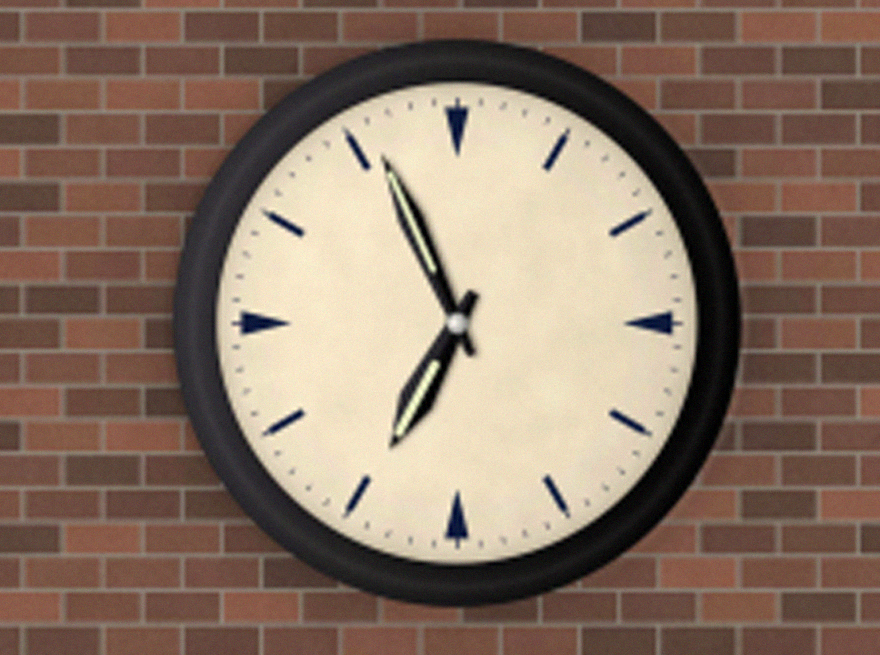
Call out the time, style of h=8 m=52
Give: h=6 m=56
